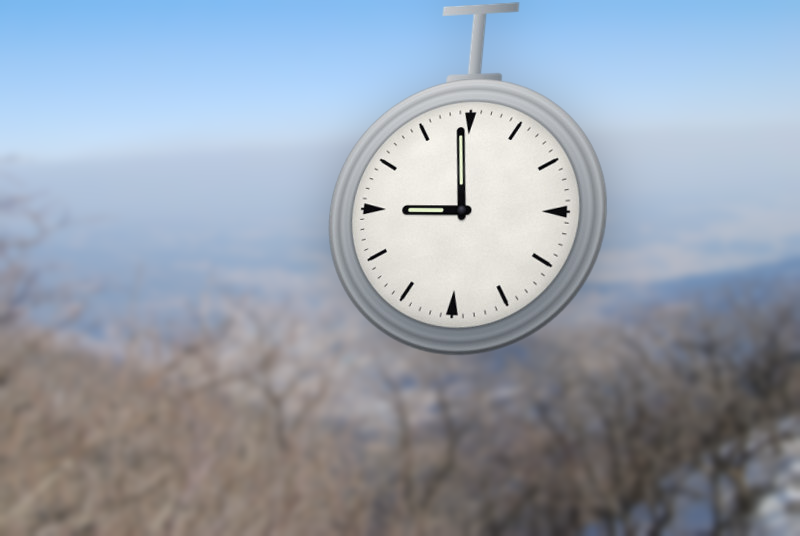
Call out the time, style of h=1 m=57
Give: h=8 m=59
